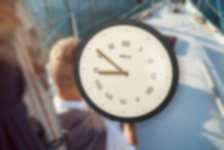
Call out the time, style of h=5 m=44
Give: h=8 m=51
